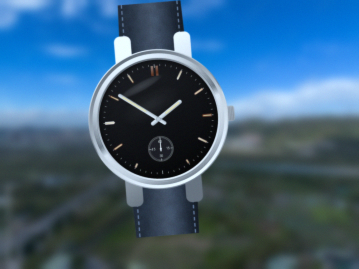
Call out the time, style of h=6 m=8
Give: h=1 m=51
